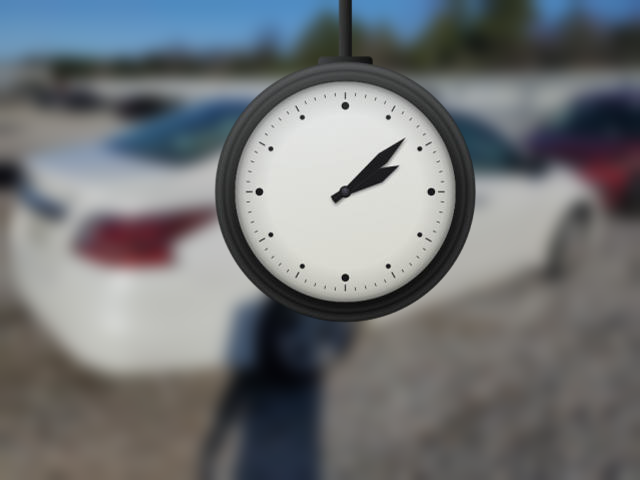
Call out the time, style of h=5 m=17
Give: h=2 m=8
